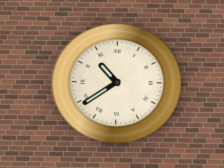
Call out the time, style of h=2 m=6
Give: h=10 m=39
